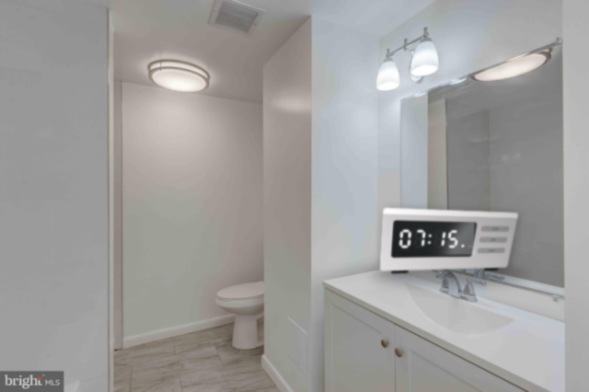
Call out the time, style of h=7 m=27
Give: h=7 m=15
